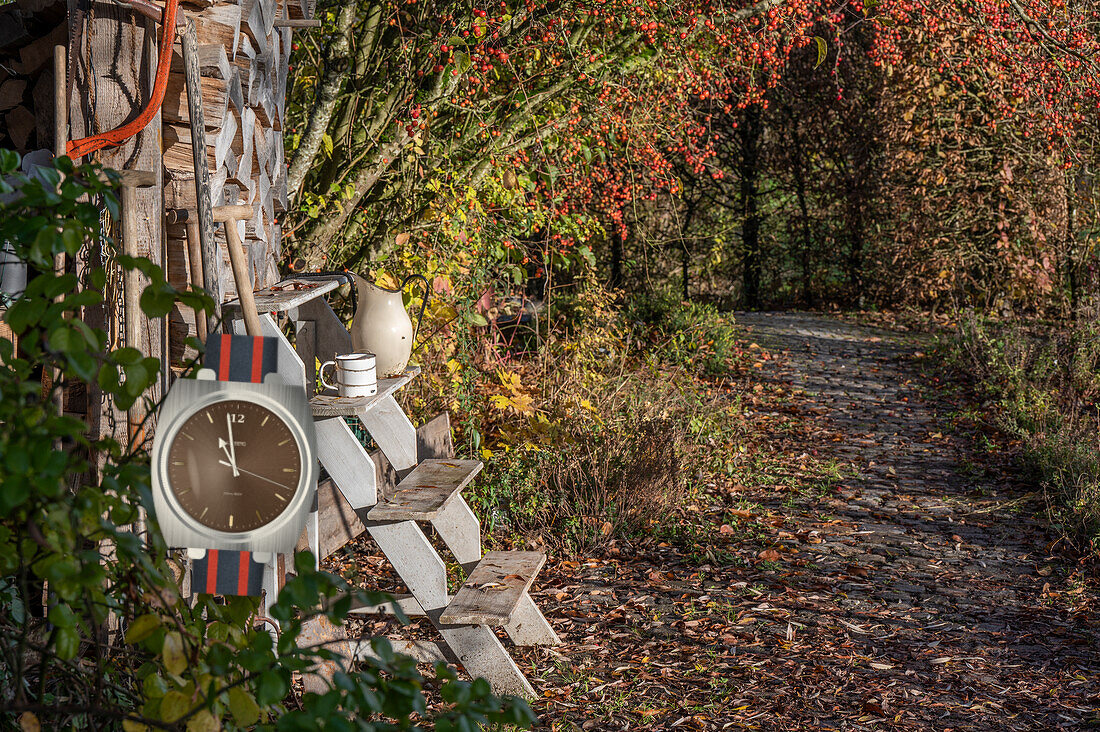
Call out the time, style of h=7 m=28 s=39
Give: h=10 m=58 s=18
